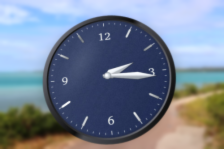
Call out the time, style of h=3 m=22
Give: h=2 m=16
